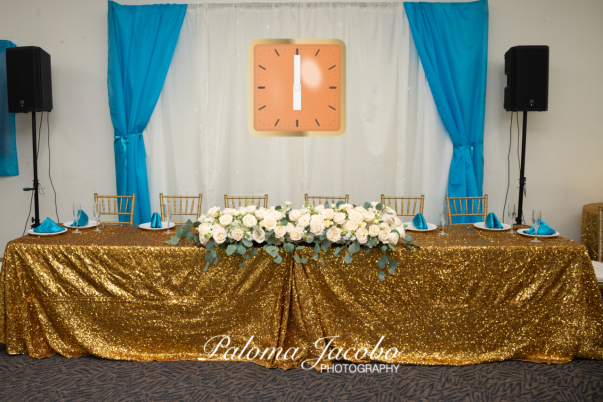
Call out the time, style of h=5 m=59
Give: h=6 m=0
